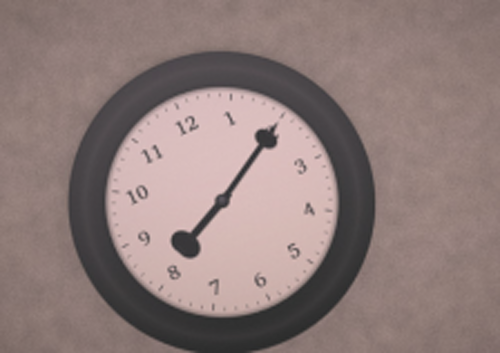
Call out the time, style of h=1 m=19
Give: h=8 m=10
